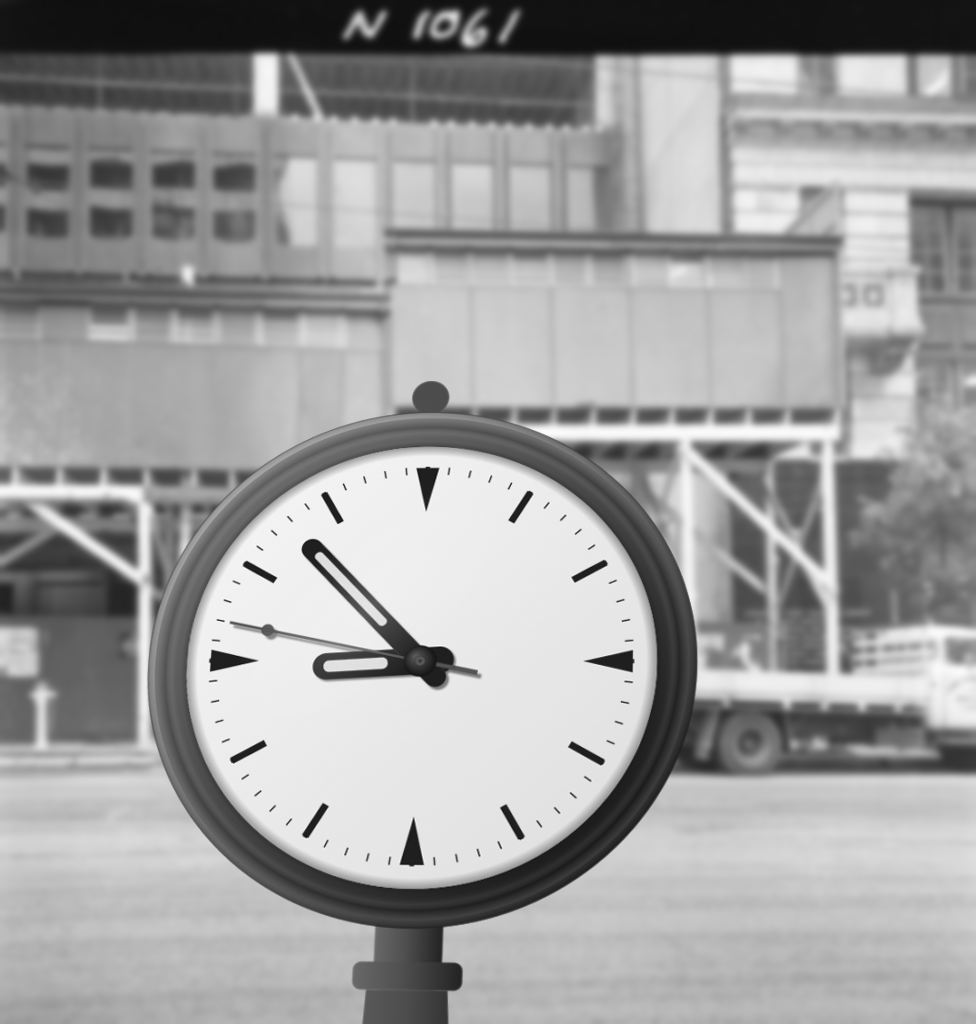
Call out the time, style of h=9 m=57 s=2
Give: h=8 m=52 s=47
